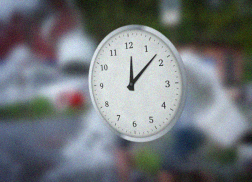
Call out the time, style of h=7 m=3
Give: h=12 m=8
